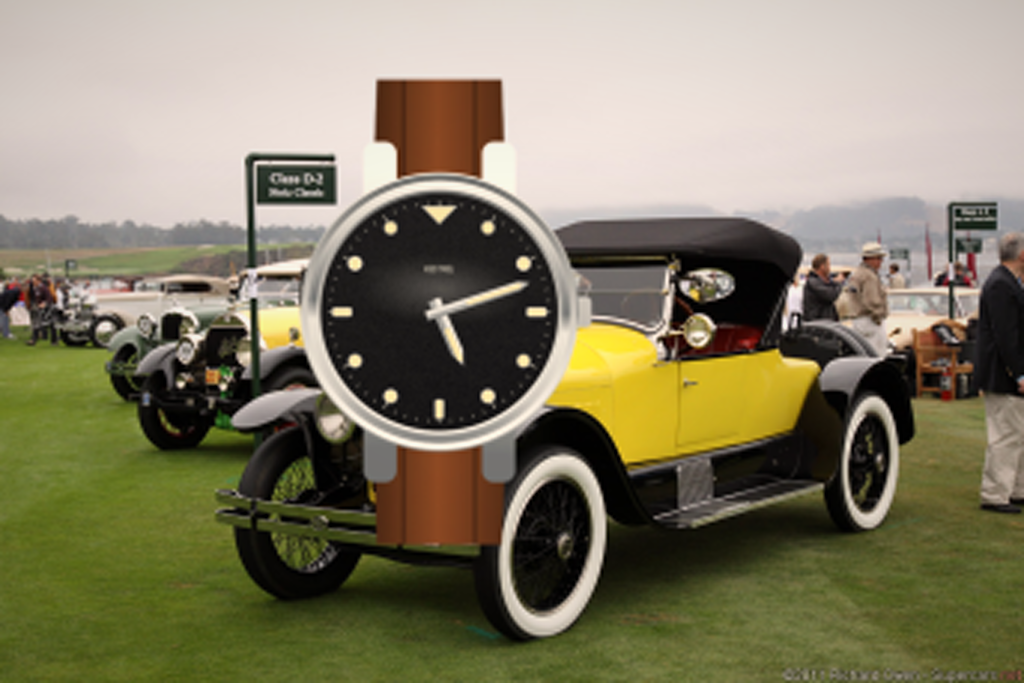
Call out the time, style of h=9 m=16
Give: h=5 m=12
